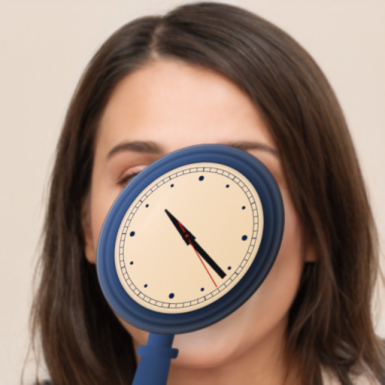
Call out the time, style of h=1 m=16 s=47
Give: h=10 m=21 s=23
